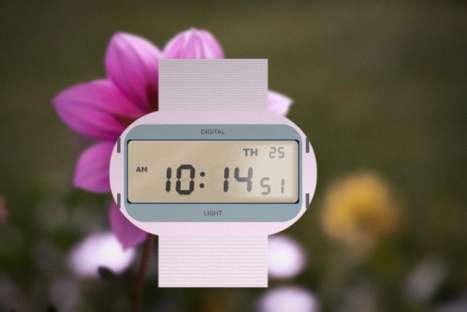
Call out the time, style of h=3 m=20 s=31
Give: h=10 m=14 s=51
